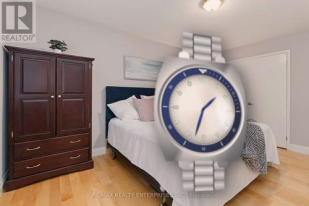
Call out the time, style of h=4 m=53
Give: h=1 m=33
